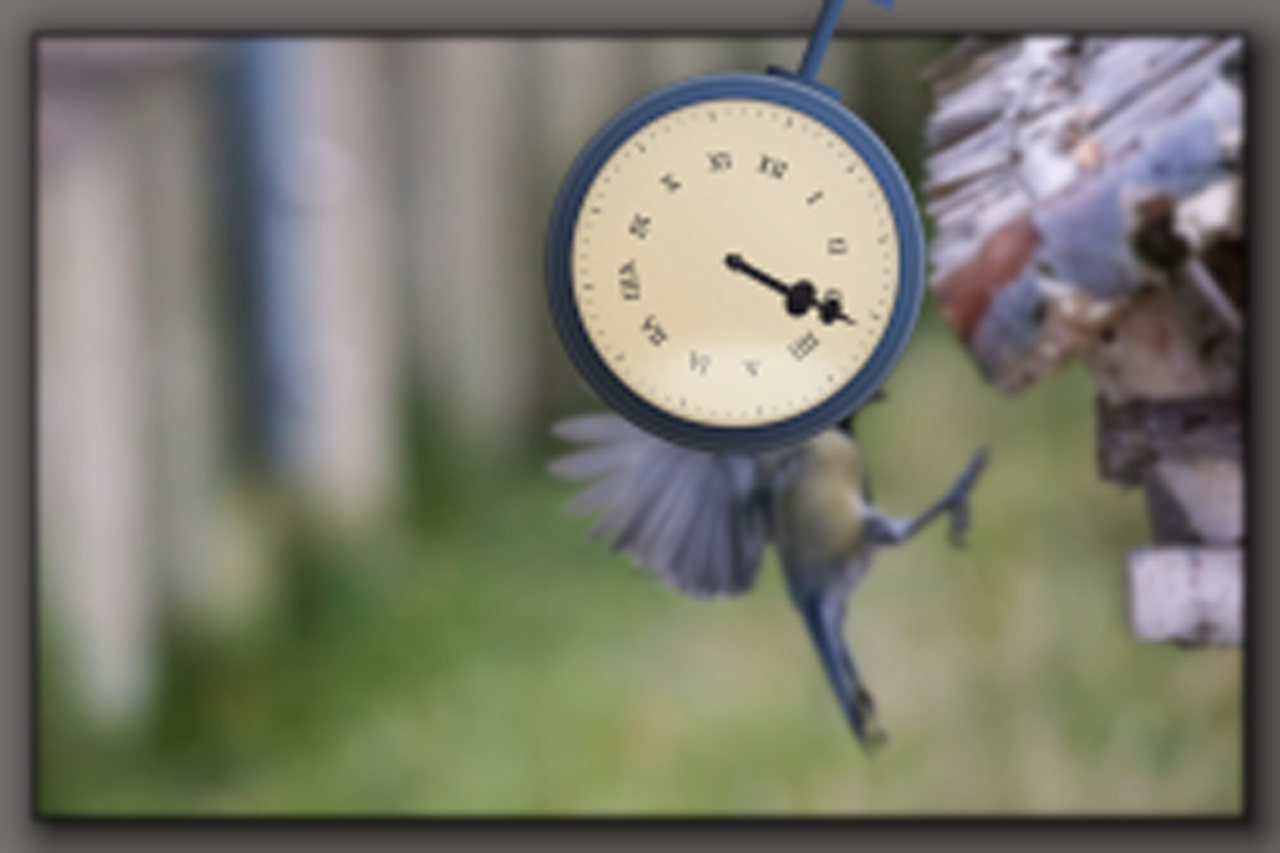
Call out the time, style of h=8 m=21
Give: h=3 m=16
